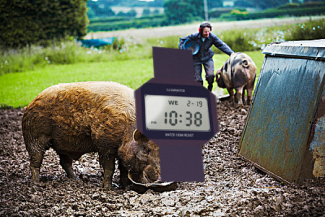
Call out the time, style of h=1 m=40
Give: h=10 m=38
